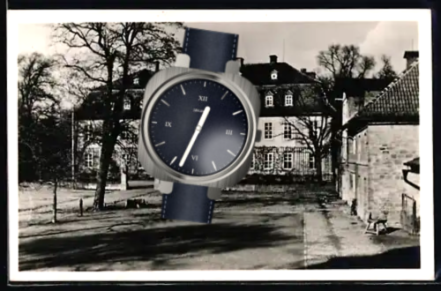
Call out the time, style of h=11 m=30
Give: h=12 m=33
